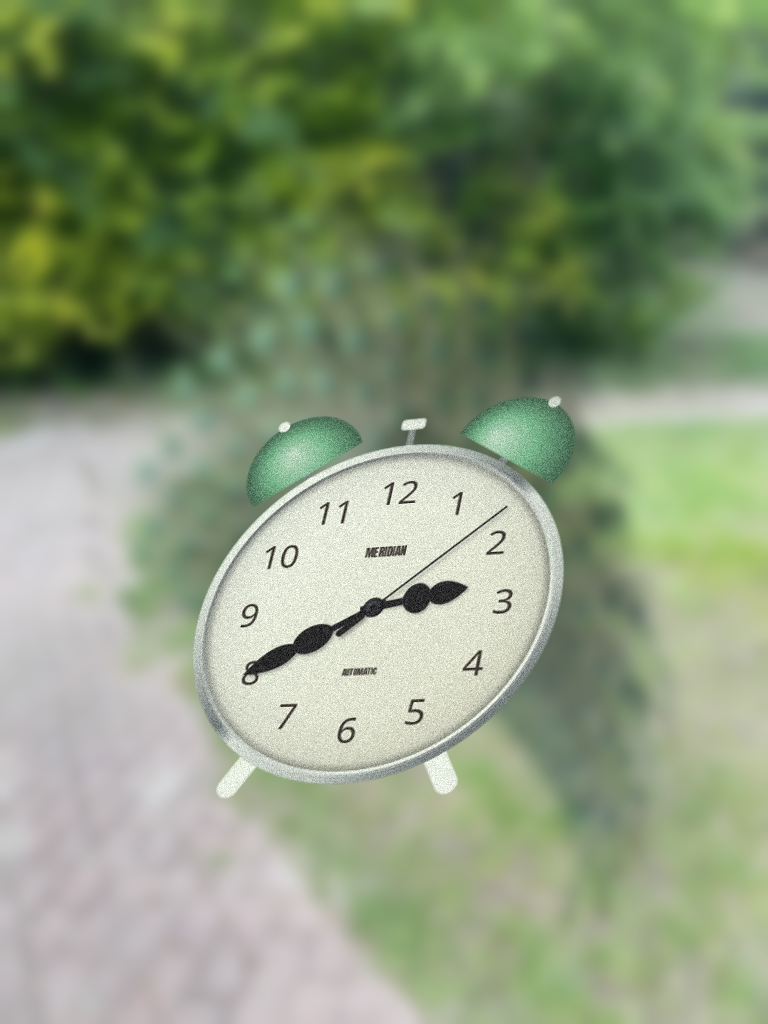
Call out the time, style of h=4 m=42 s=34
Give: h=2 m=40 s=8
